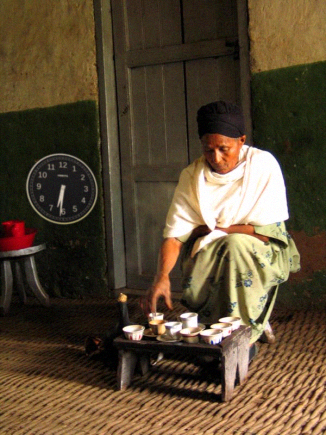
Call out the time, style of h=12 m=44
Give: h=6 m=31
